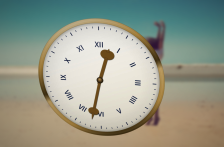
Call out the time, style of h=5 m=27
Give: h=12 m=32
